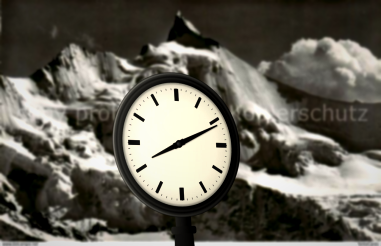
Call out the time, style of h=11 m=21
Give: h=8 m=11
